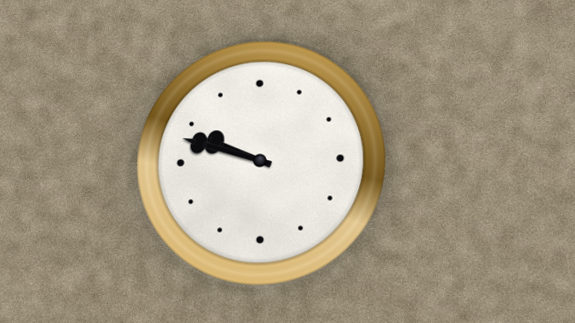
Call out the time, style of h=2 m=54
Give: h=9 m=48
